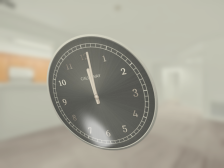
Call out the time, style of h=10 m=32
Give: h=12 m=1
